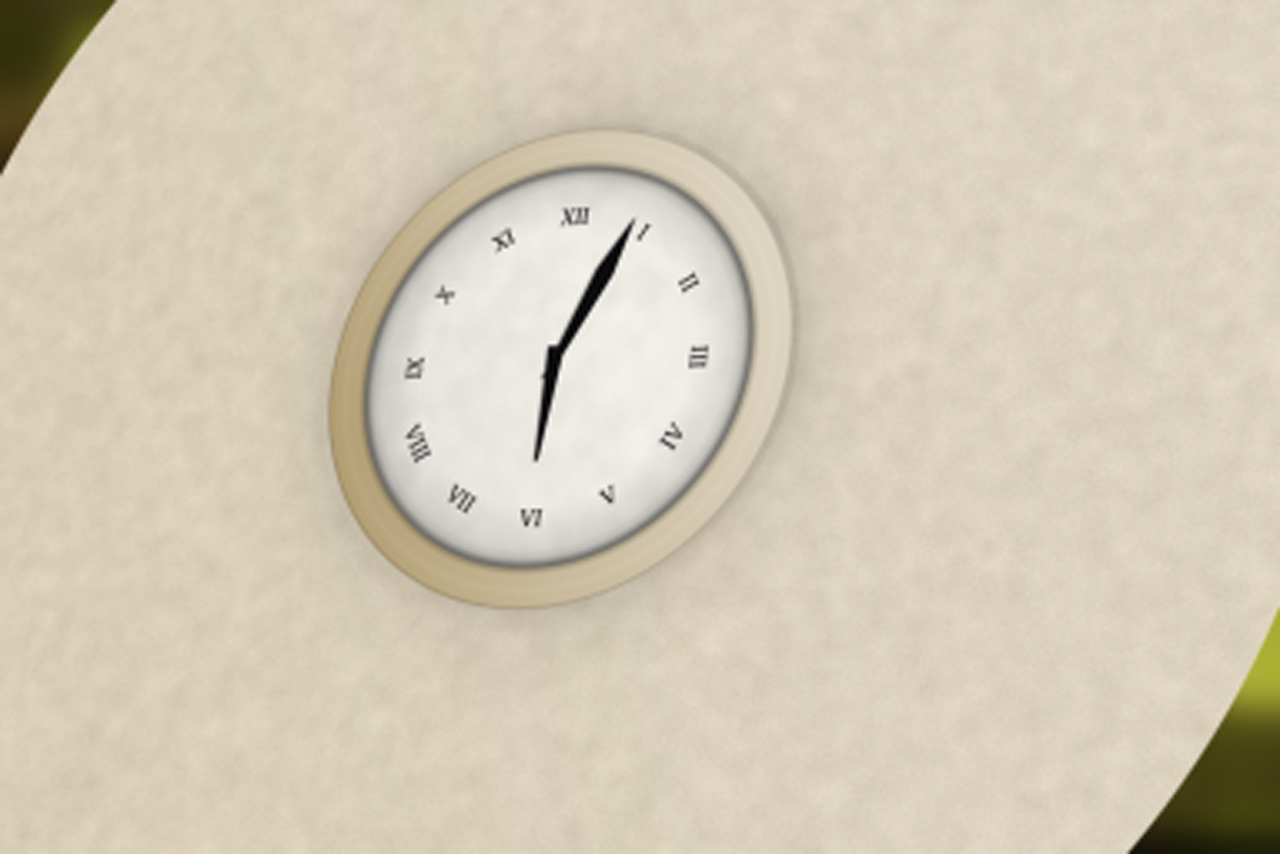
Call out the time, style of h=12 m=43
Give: h=6 m=4
